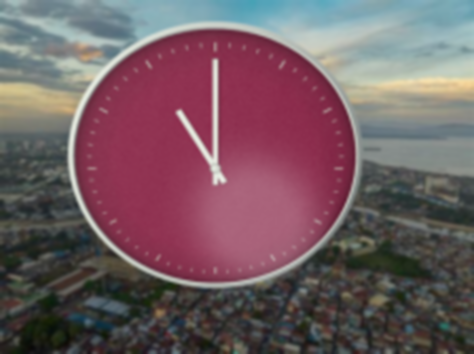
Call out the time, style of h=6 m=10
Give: h=11 m=0
